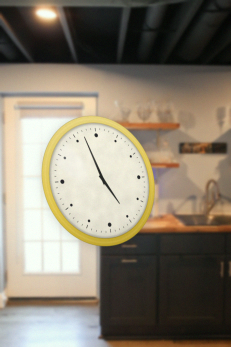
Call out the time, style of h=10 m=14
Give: h=4 m=57
